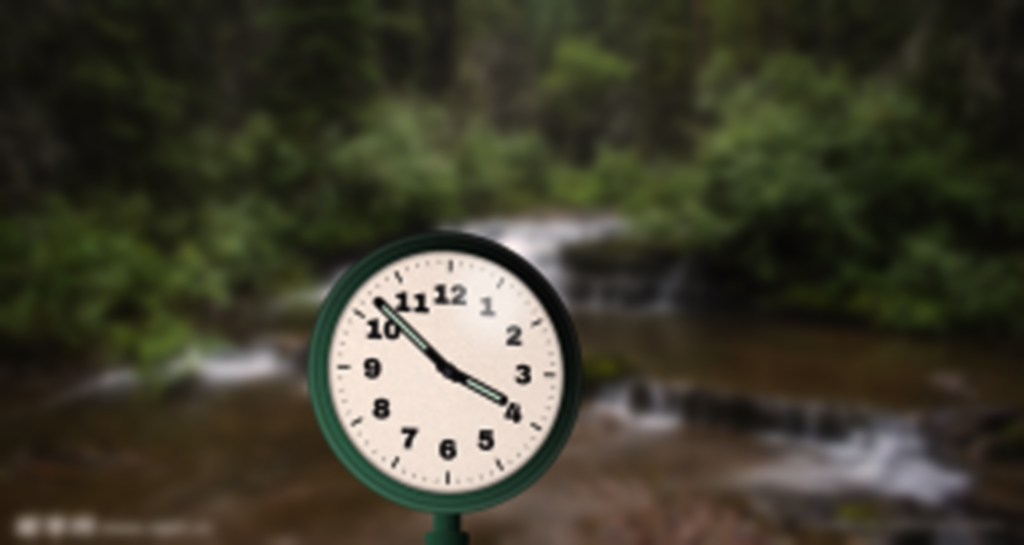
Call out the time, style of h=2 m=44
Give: h=3 m=52
